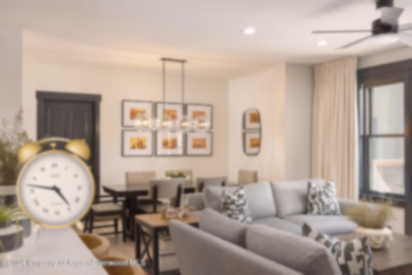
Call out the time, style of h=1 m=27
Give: h=4 m=47
